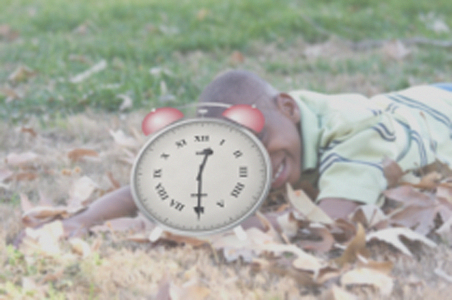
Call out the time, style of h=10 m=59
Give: h=12 m=30
